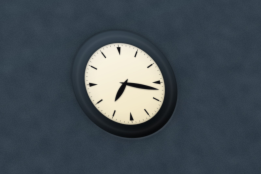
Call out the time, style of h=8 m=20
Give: h=7 m=17
